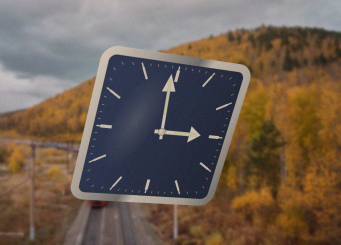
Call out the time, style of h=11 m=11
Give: h=2 m=59
